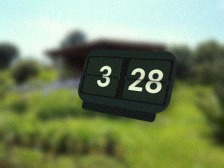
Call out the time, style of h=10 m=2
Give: h=3 m=28
